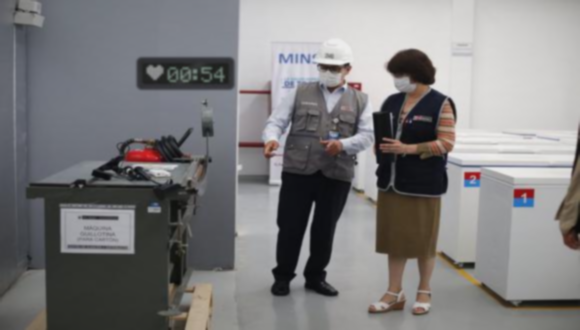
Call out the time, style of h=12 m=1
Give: h=0 m=54
